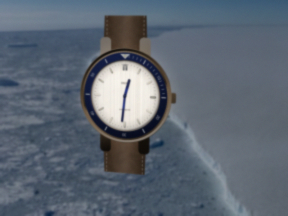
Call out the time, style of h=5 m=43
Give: h=12 m=31
